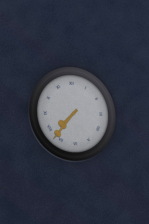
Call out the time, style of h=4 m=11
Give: h=7 m=37
